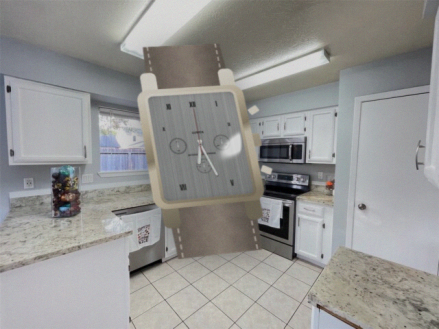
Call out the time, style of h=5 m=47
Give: h=6 m=27
